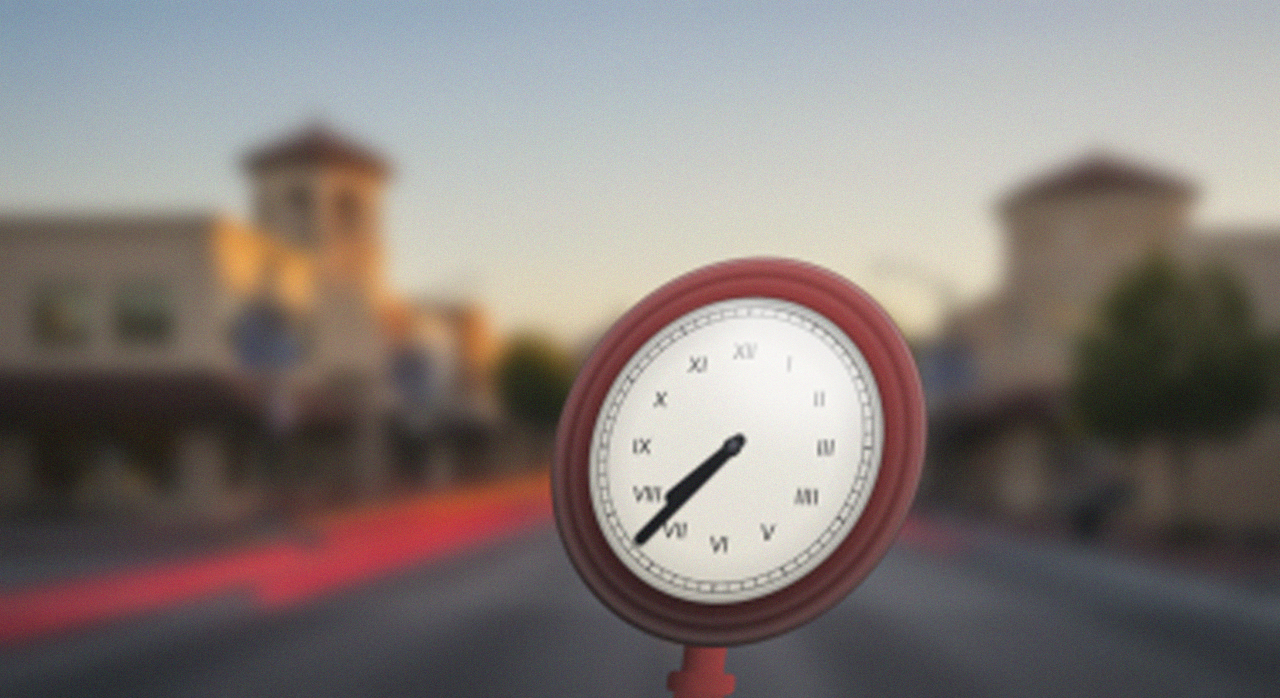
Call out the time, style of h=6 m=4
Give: h=7 m=37
